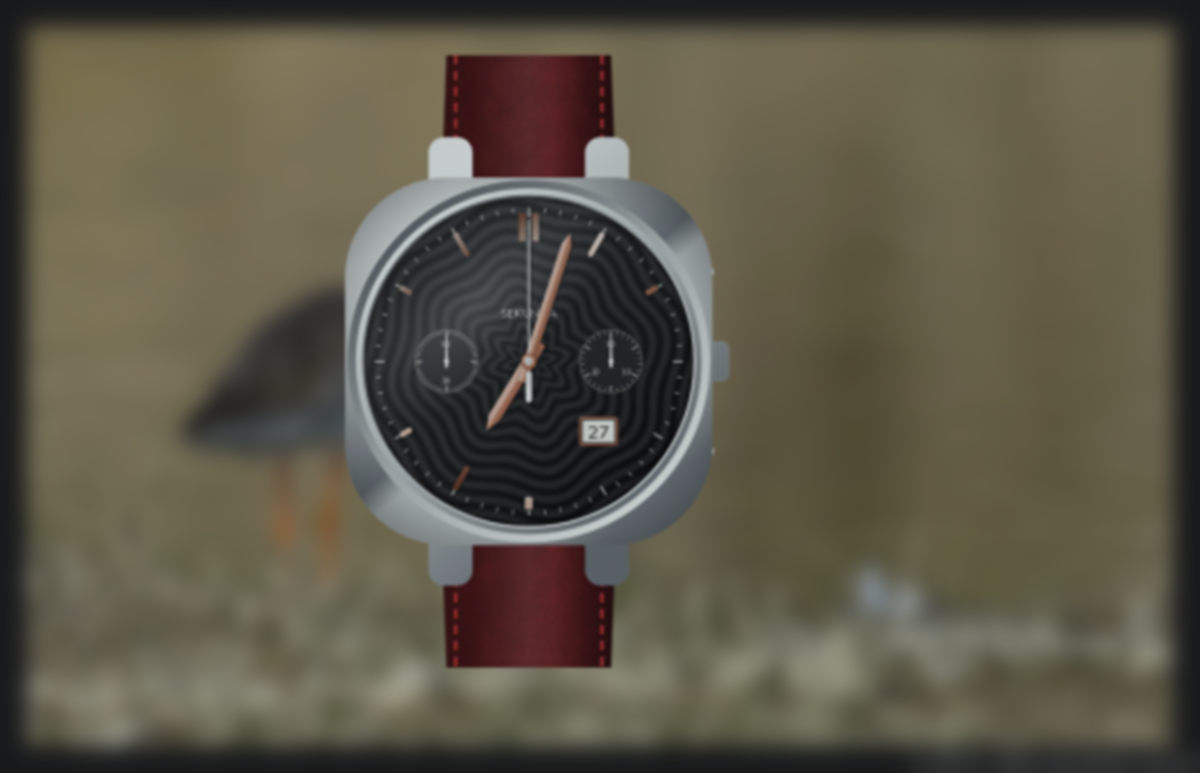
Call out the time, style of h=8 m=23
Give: h=7 m=3
